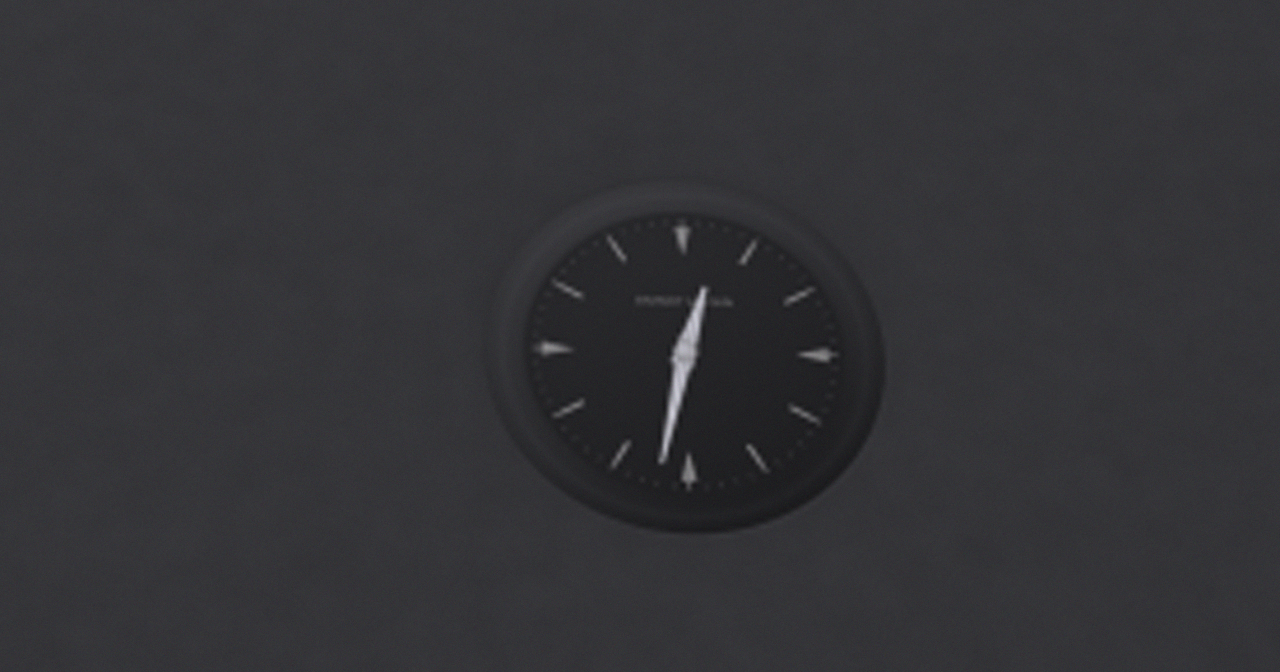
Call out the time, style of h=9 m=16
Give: h=12 m=32
